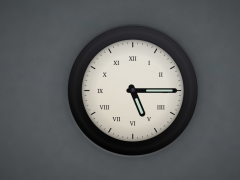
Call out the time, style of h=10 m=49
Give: h=5 m=15
